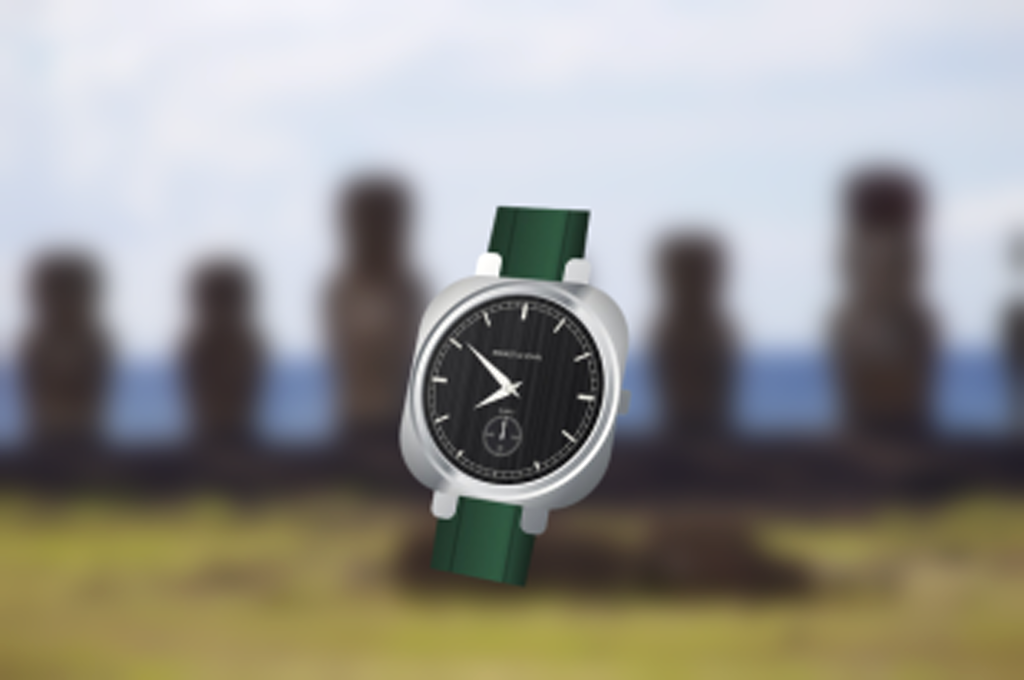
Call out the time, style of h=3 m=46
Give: h=7 m=51
